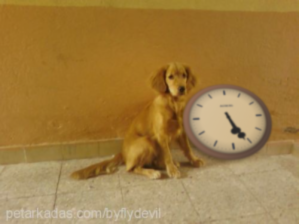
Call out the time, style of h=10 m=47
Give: h=5 m=26
